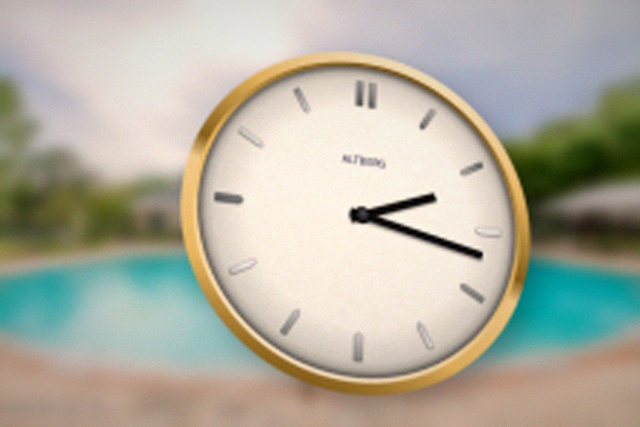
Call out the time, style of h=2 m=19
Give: h=2 m=17
